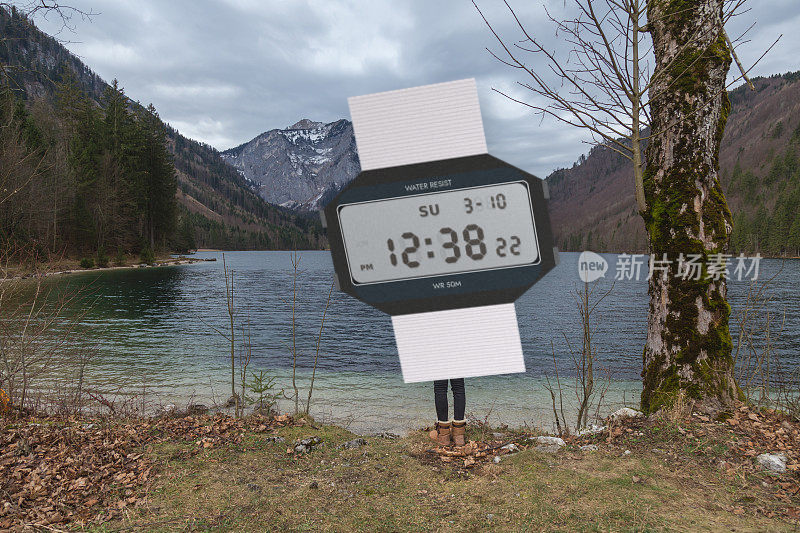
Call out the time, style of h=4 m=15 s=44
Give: h=12 m=38 s=22
